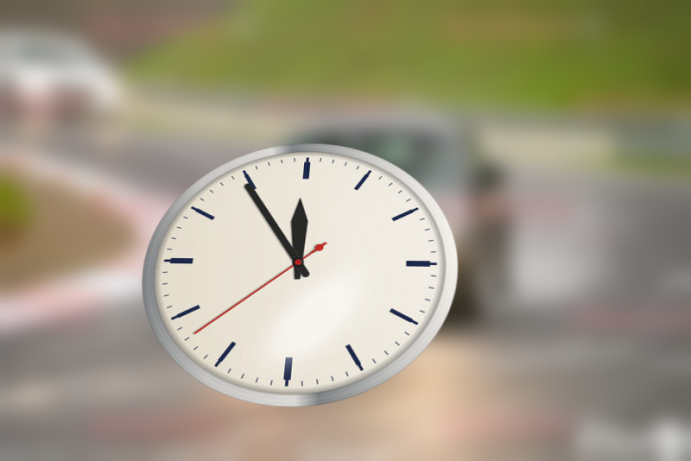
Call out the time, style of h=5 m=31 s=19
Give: h=11 m=54 s=38
